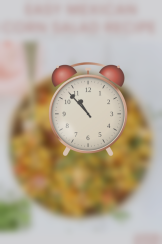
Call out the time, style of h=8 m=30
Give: h=10 m=53
